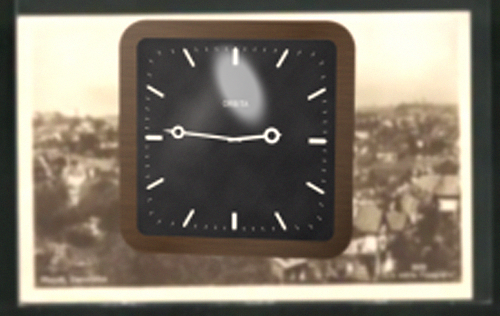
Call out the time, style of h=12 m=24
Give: h=2 m=46
